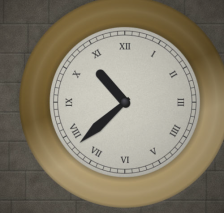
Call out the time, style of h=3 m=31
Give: h=10 m=38
